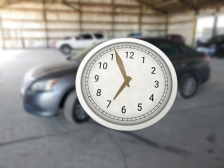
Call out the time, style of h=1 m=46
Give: h=6 m=56
